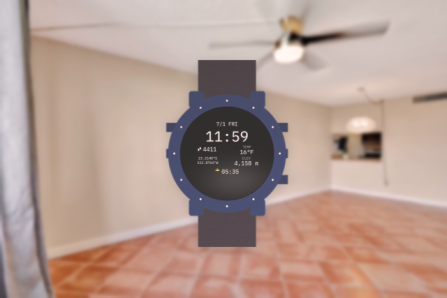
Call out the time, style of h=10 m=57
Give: h=11 m=59
